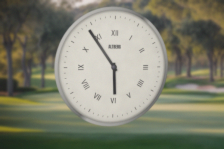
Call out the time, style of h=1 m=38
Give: h=5 m=54
